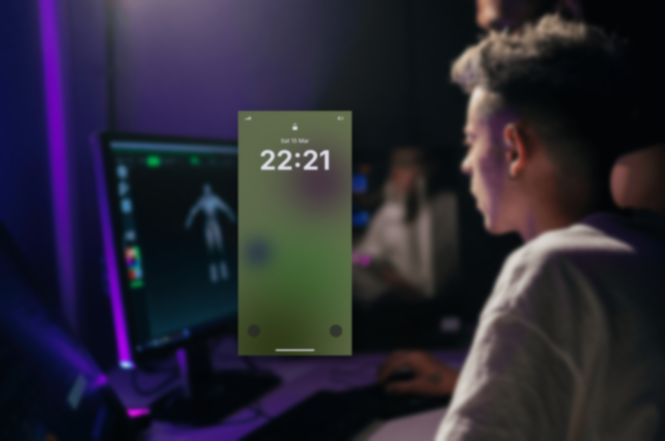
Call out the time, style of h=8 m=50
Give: h=22 m=21
